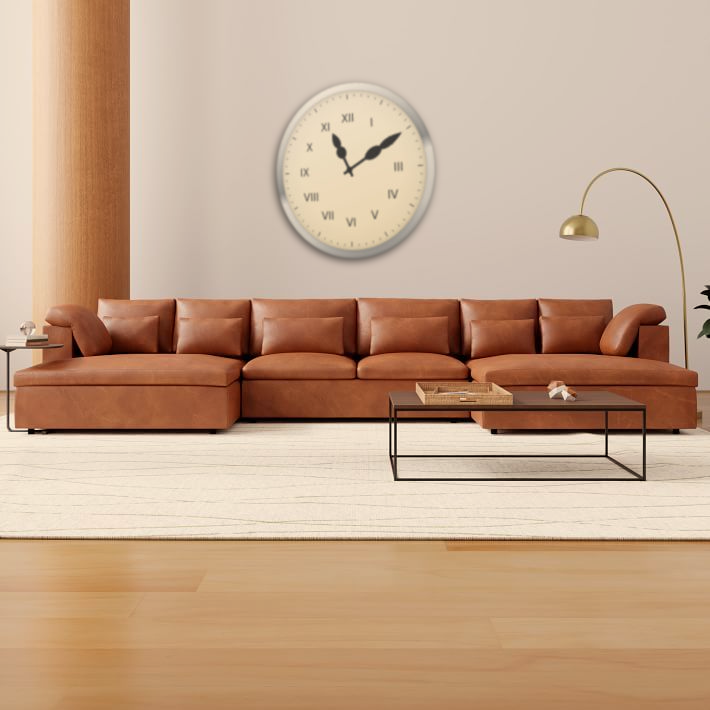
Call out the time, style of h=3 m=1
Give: h=11 m=10
